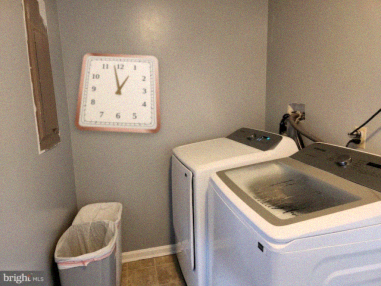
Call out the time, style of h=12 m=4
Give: h=12 m=58
